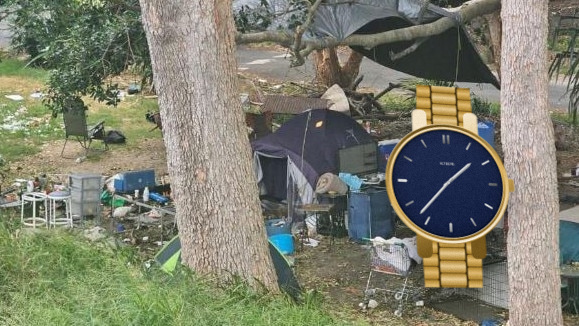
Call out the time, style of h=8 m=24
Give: h=1 m=37
